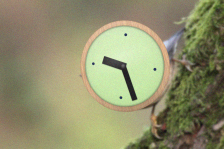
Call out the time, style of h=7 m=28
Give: h=9 m=26
